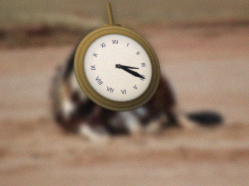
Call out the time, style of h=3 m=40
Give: h=3 m=20
